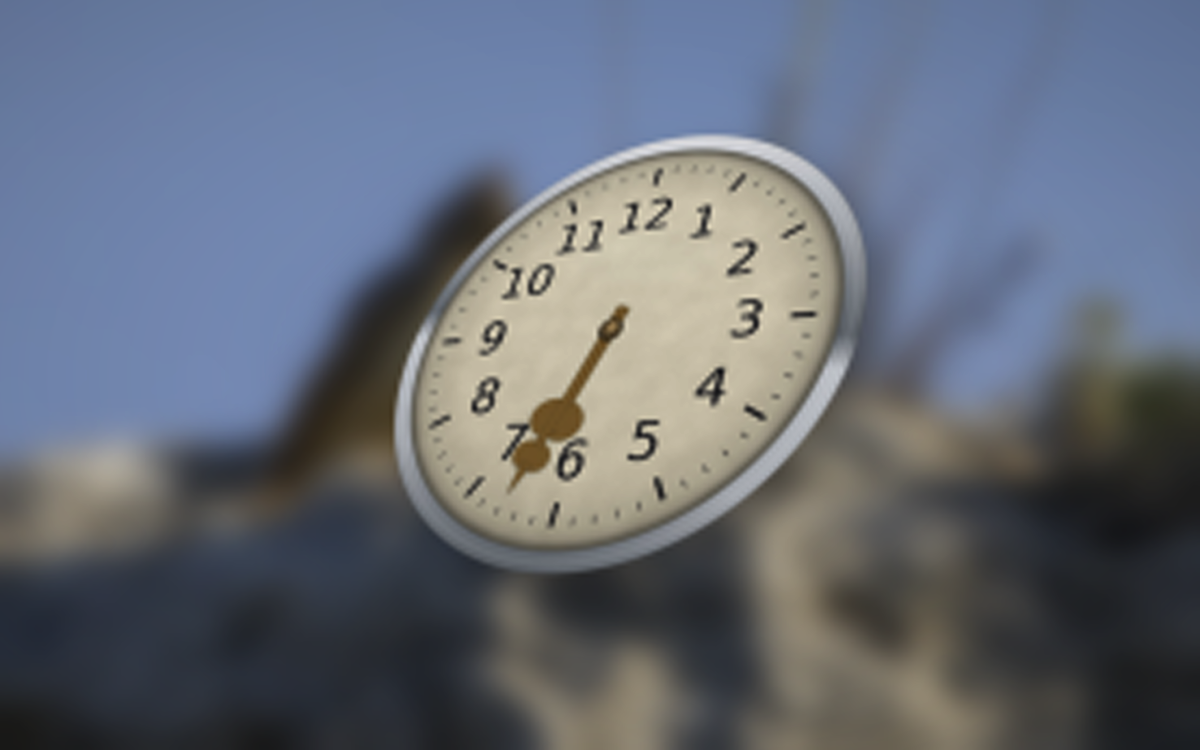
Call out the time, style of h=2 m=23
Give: h=6 m=33
